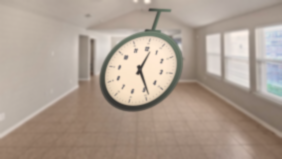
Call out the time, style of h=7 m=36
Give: h=12 m=24
